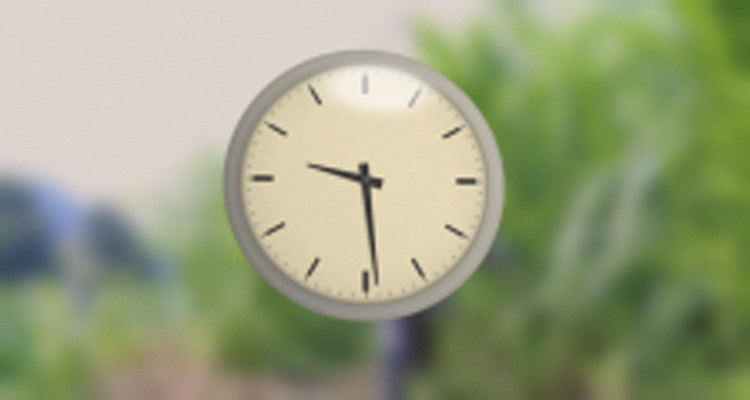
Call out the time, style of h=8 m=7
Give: h=9 m=29
